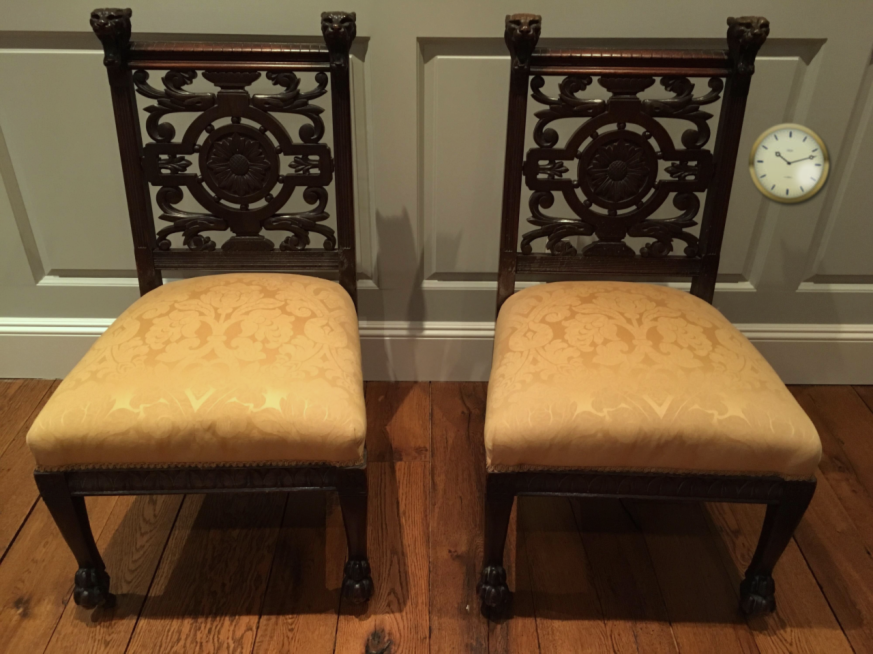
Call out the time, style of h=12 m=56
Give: h=10 m=12
